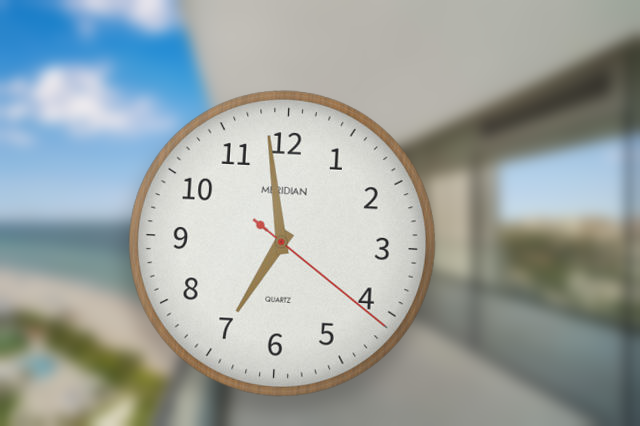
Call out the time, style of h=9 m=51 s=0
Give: h=6 m=58 s=21
